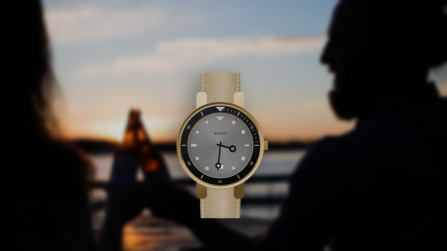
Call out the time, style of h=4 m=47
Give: h=3 m=31
